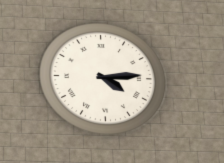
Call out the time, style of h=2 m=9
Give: h=4 m=14
